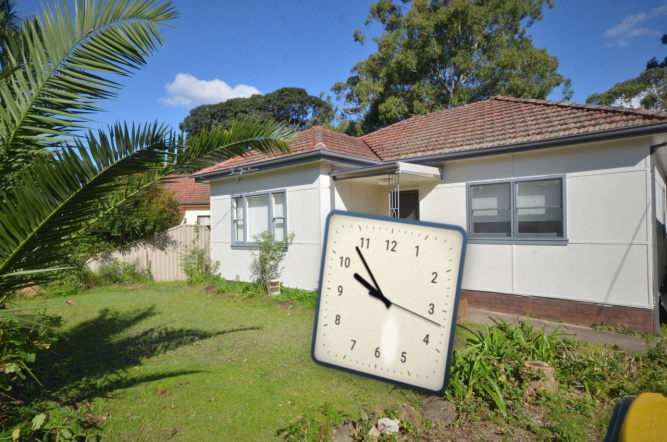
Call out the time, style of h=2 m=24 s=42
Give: h=9 m=53 s=17
